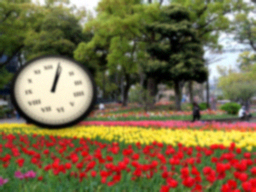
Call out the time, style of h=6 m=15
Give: h=1 m=4
